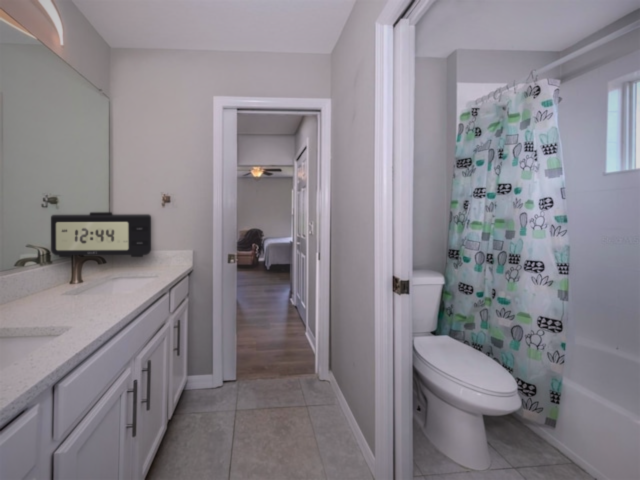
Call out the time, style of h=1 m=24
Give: h=12 m=44
